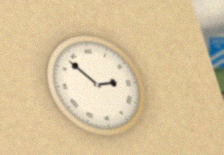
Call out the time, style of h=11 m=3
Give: h=2 m=53
